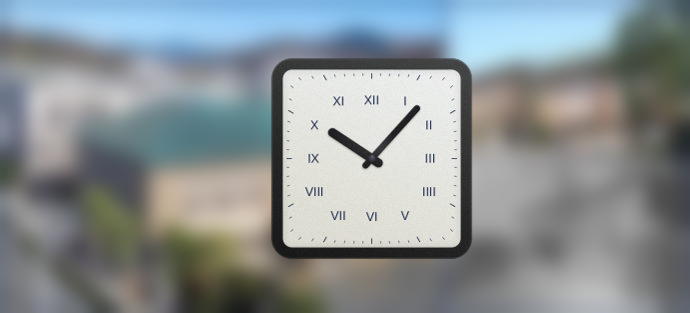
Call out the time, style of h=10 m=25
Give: h=10 m=7
